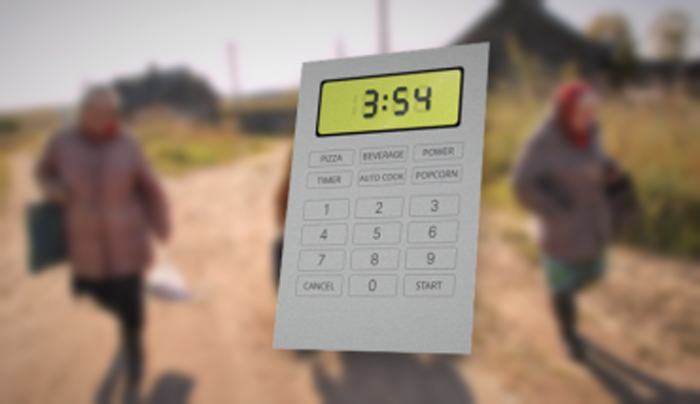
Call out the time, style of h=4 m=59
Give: h=3 m=54
